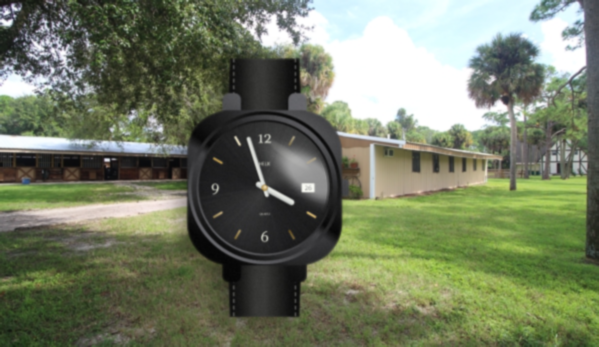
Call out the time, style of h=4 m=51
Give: h=3 m=57
